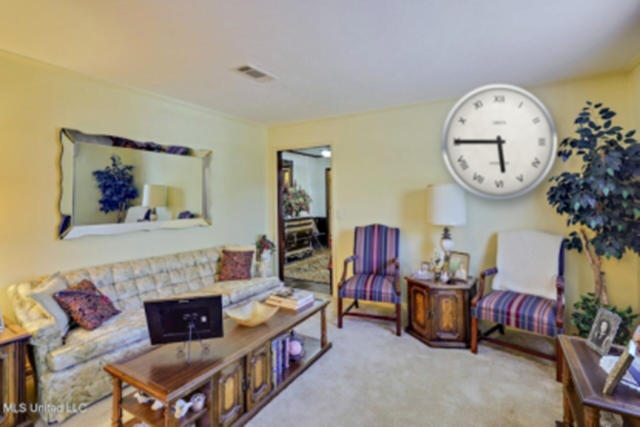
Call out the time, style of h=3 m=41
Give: h=5 m=45
